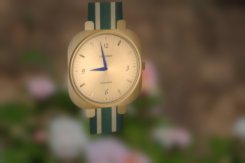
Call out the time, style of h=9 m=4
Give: h=8 m=58
